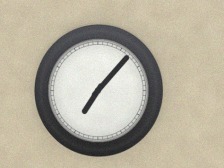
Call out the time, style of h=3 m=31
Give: h=7 m=7
